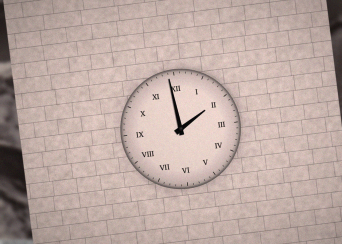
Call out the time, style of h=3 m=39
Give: h=1 m=59
